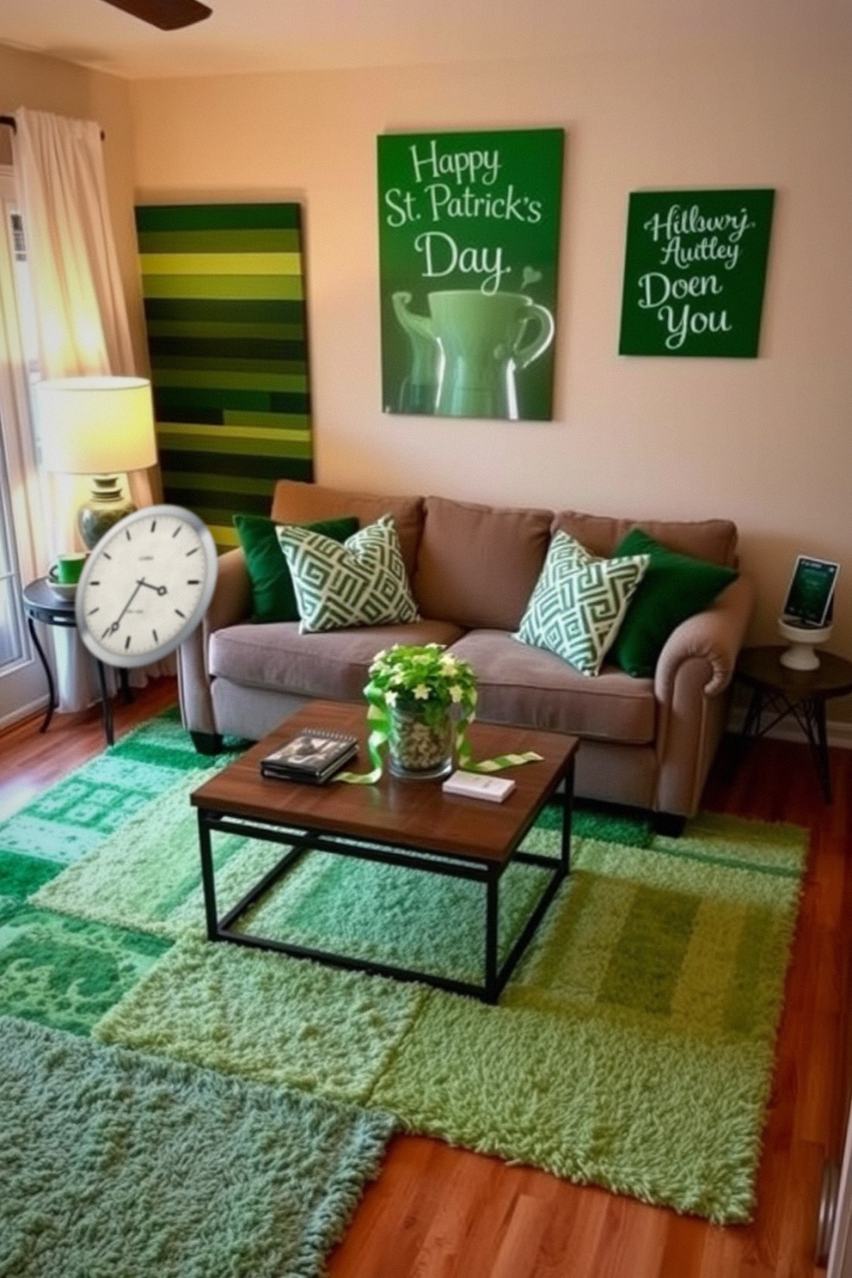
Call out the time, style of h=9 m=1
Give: h=3 m=34
